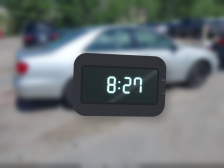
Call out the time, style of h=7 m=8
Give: h=8 m=27
